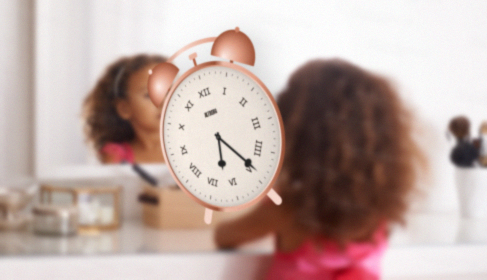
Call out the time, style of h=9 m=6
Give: h=6 m=24
